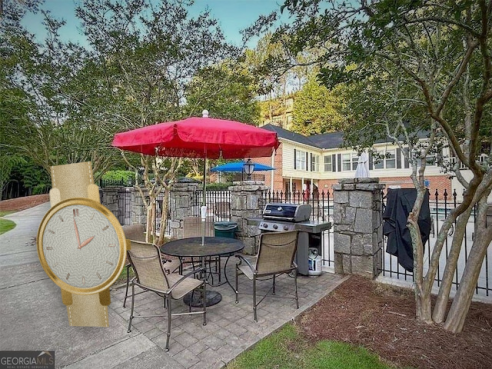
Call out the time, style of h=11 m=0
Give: h=1 m=59
